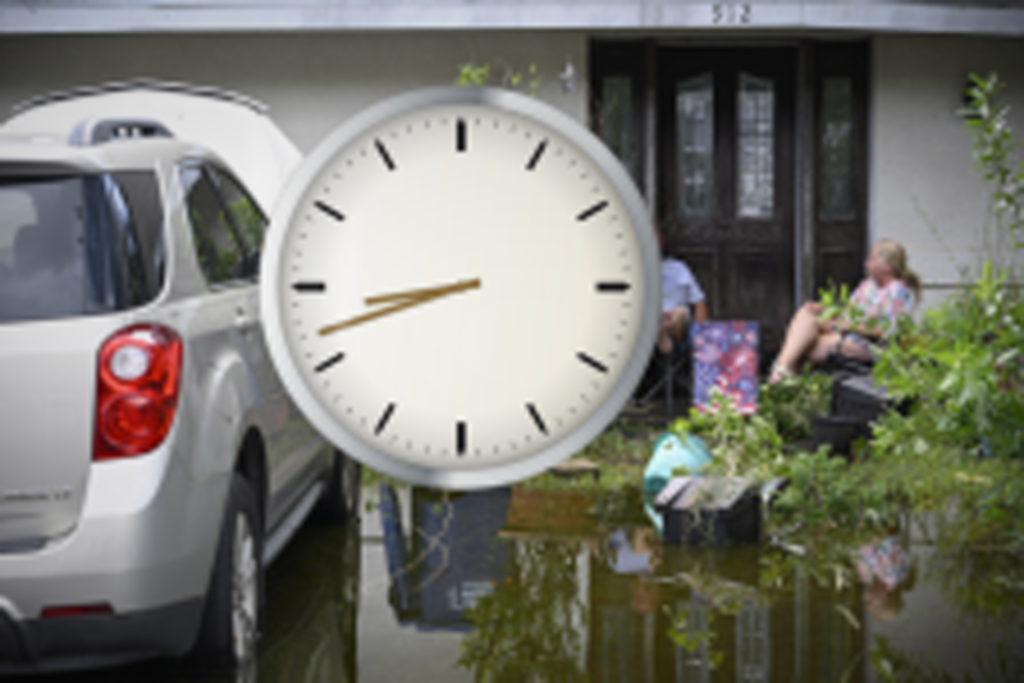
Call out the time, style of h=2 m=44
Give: h=8 m=42
